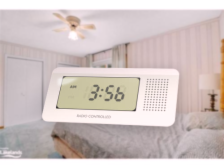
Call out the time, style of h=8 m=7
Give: h=3 m=56
